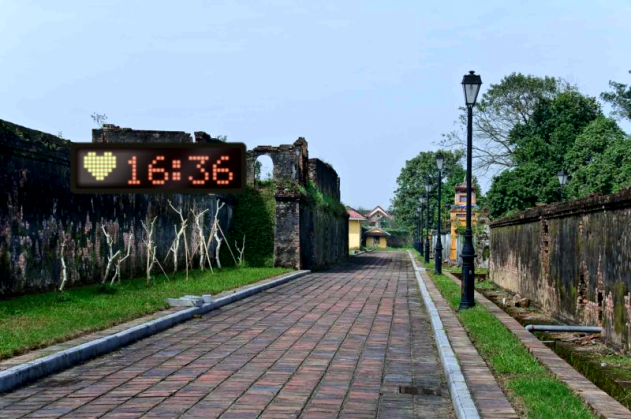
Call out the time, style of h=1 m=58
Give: h=16 m=36
